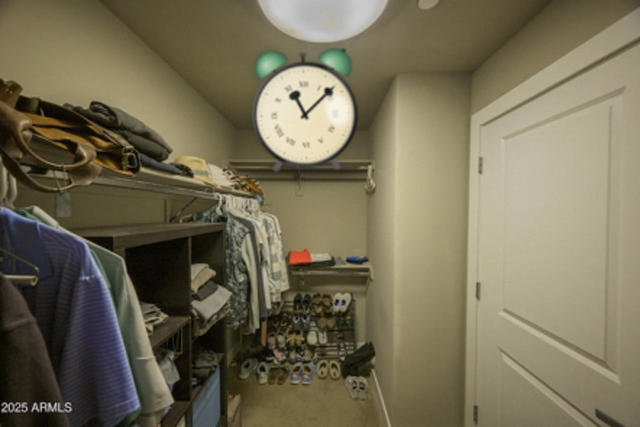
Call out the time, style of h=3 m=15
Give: h=11 m=8
